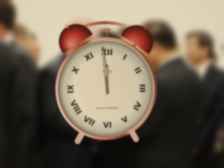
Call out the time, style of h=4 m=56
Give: h=11 m=59
